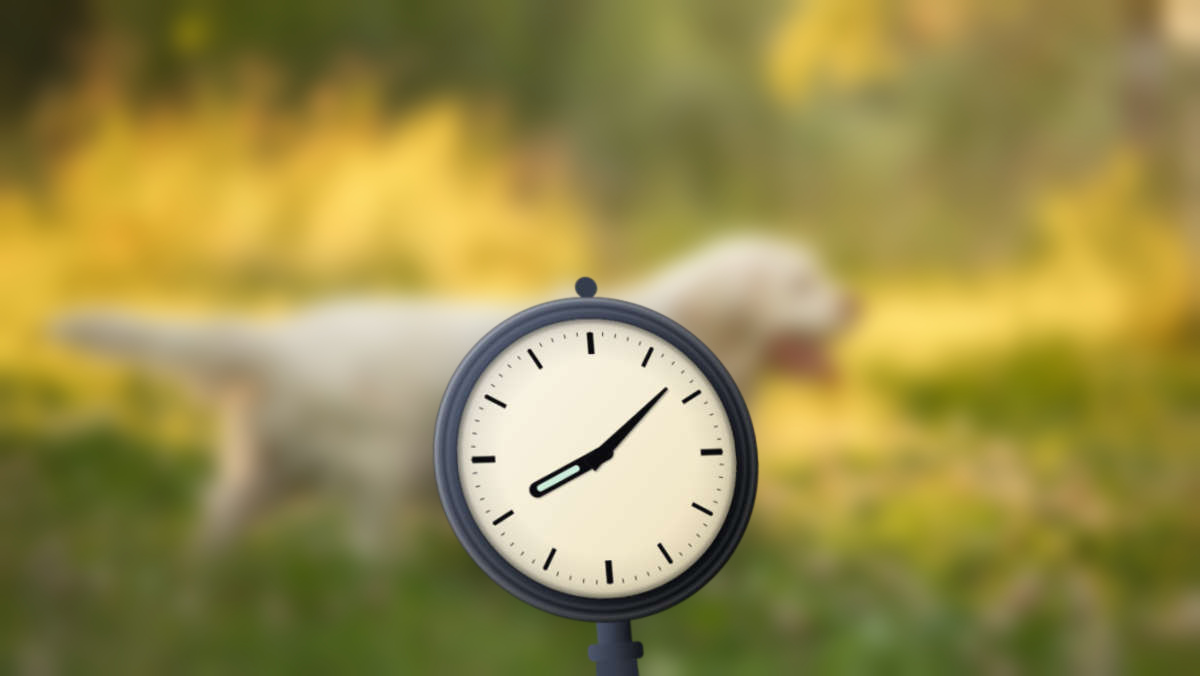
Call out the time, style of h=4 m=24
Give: h=8 m=8
